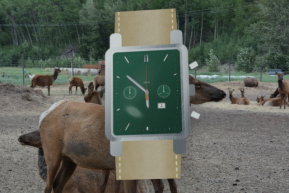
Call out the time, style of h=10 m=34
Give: h=5 m=52
